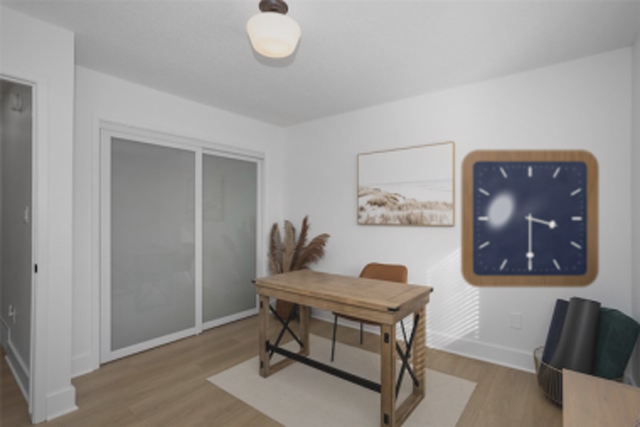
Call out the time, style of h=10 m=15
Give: h=3 m=30
